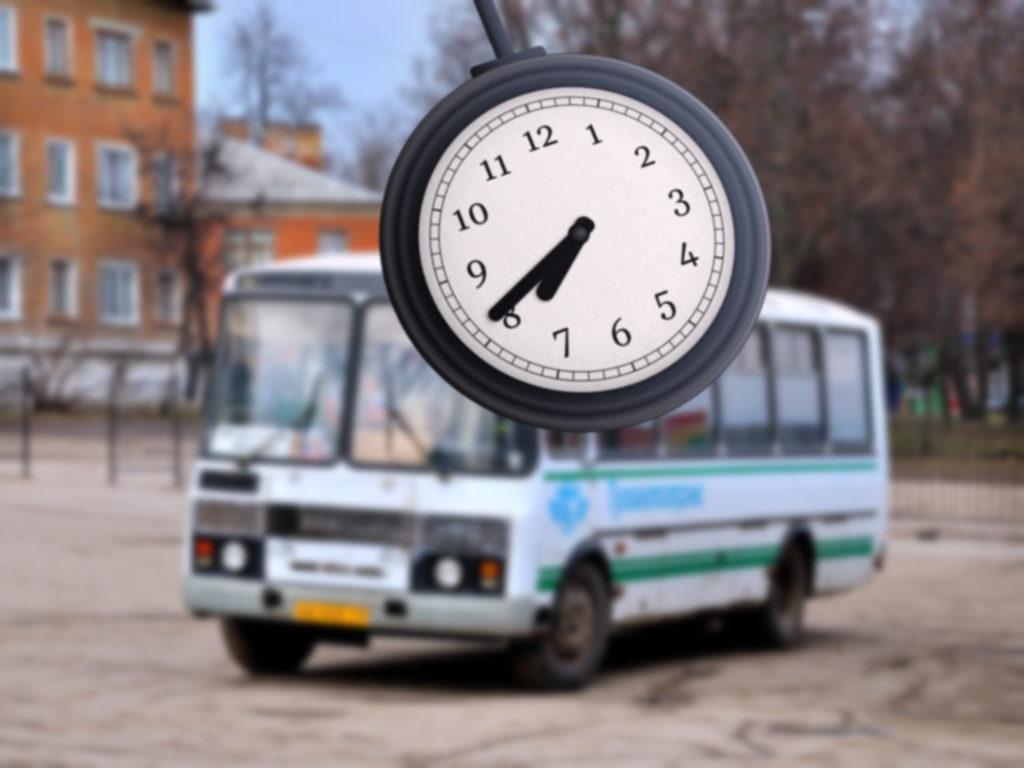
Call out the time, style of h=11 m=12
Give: h=7 m=41
